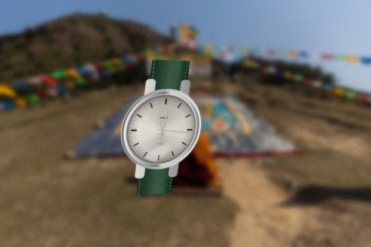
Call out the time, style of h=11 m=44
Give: h=12 m=16
